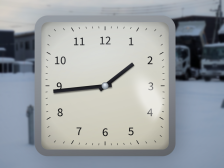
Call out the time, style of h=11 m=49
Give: h=1 m=44
